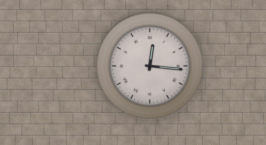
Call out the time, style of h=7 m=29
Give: h=12 m=16
